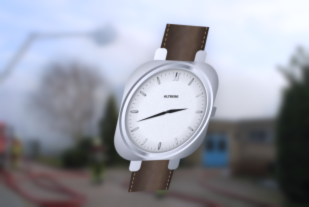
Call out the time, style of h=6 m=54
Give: h=2 m=42
